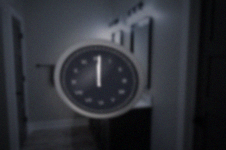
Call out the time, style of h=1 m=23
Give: h=12 m=1
